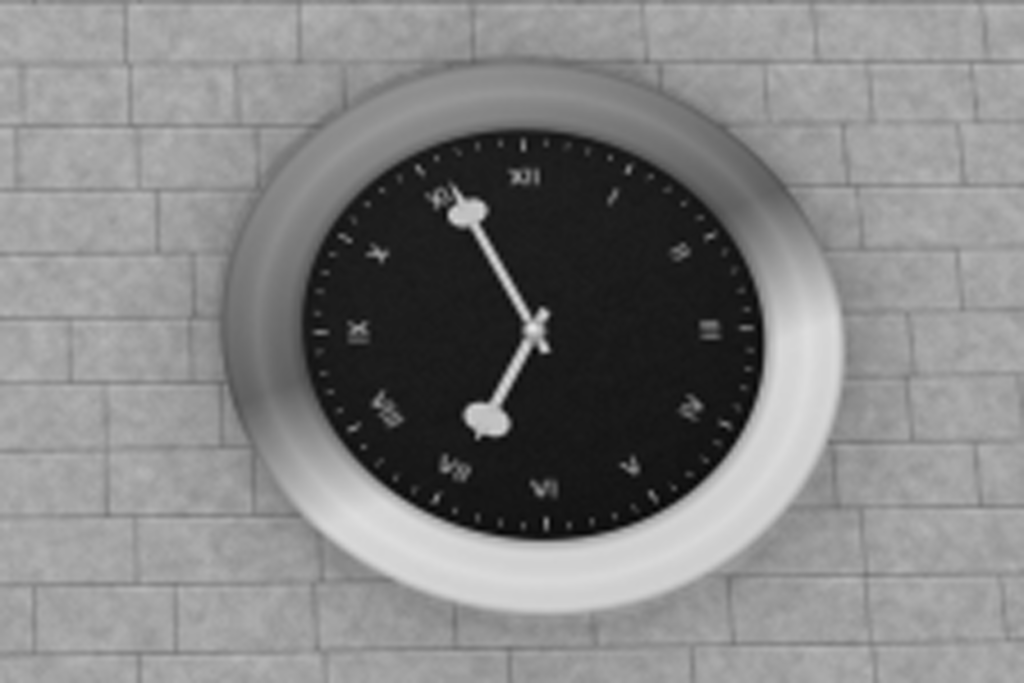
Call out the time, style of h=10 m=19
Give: h=6 m=56
